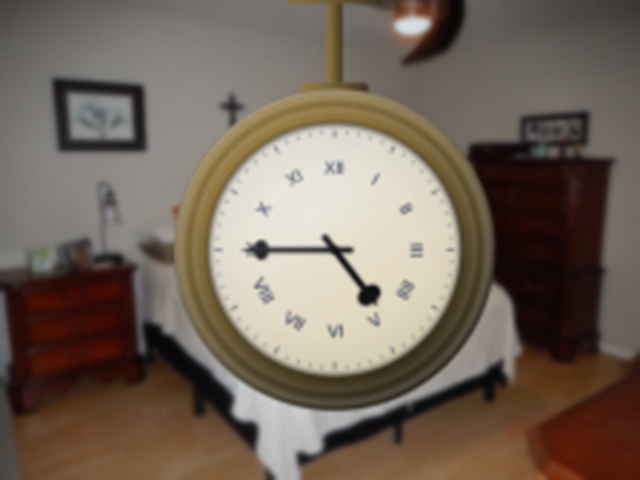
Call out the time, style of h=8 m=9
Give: h=4 m=45
